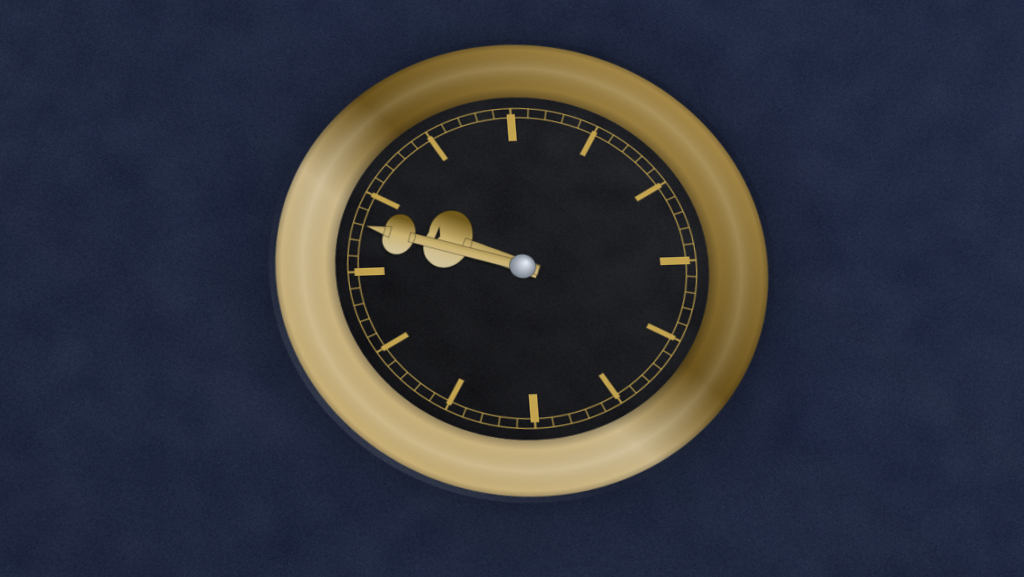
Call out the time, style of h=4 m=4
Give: h=9 m=48
